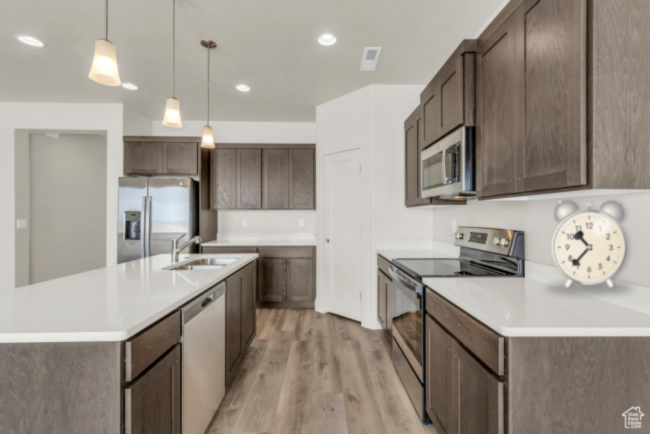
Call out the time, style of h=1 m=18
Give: h=10 m=37
